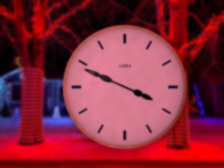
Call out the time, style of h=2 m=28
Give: h=3 m=49
